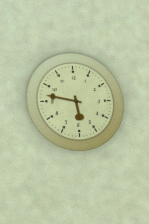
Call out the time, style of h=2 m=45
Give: h=5 m=47
